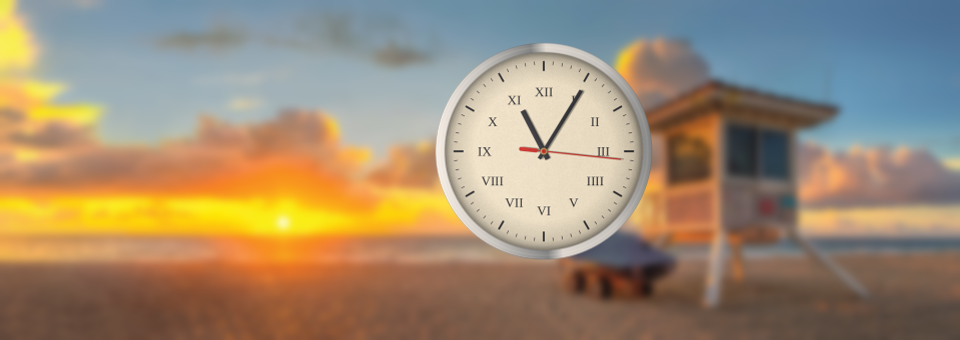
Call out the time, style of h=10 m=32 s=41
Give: h=11 m=5 s=16
